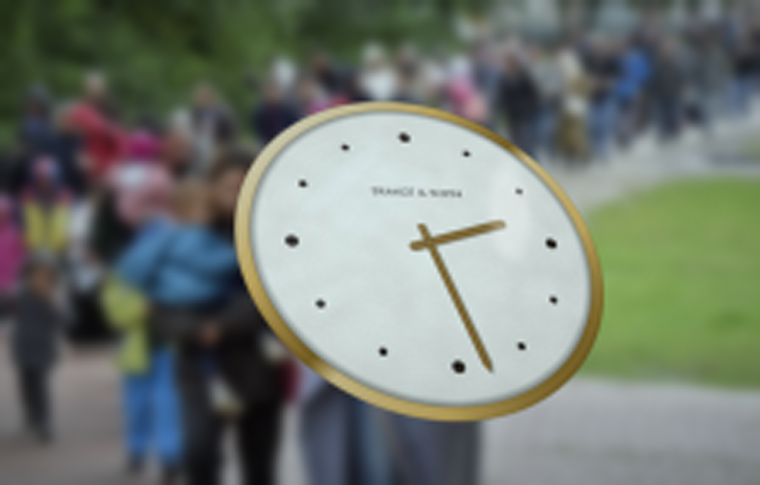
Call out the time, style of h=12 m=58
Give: h=2 m=28
